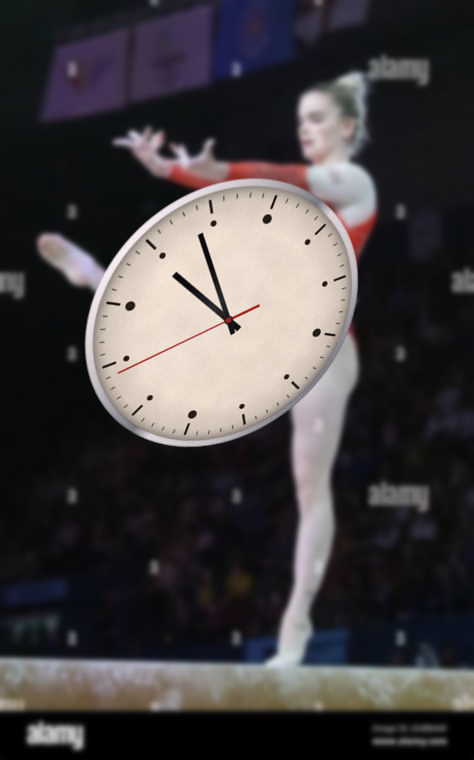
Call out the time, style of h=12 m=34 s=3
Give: h=9 m=53 s=39
